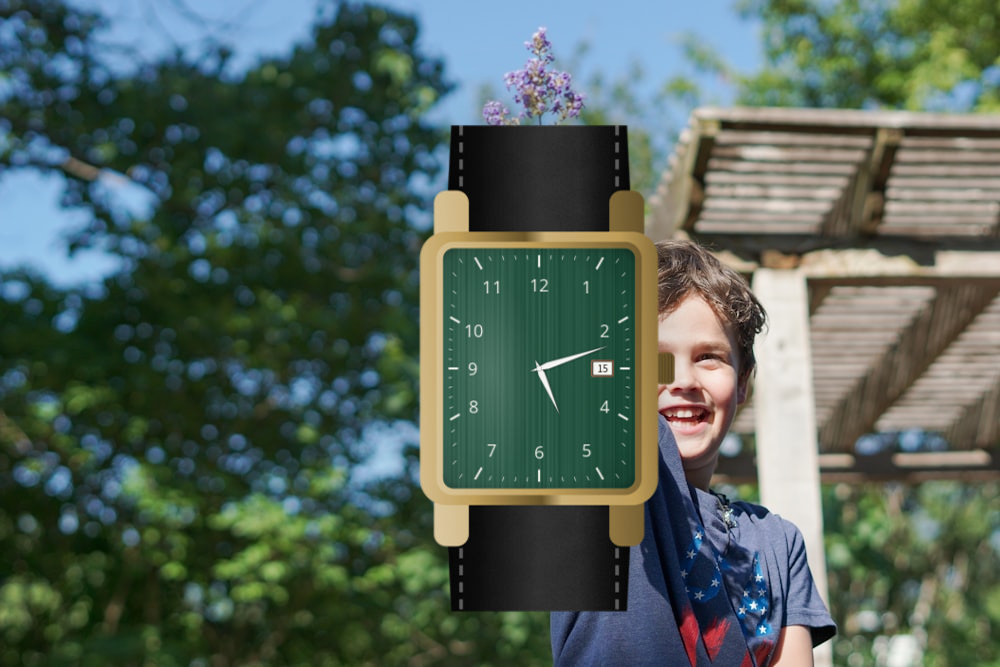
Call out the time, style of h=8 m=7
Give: h=5 m=12
